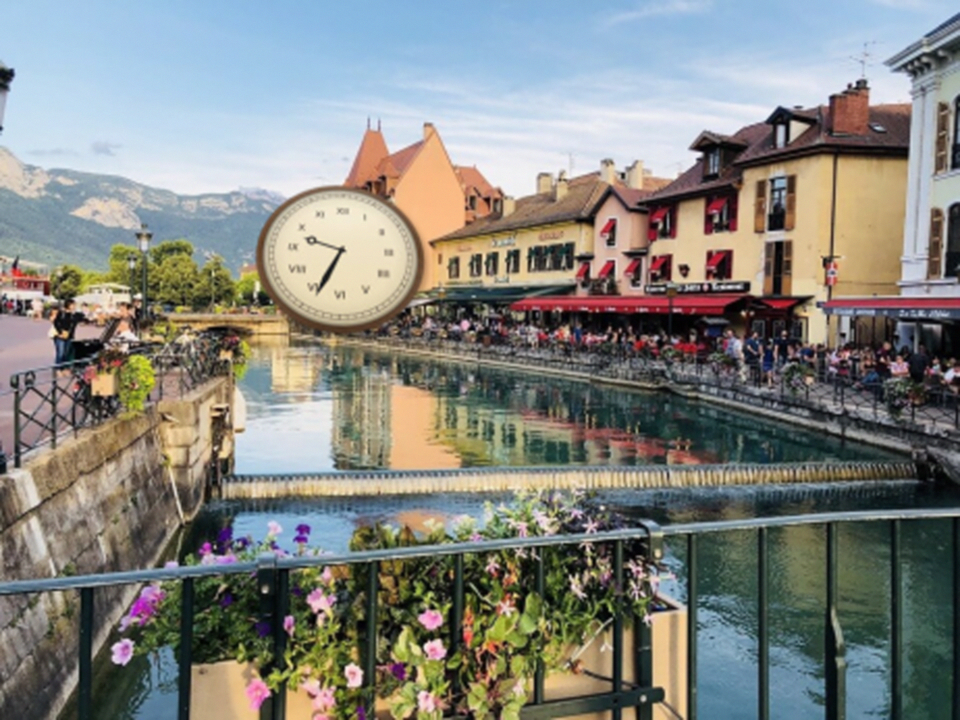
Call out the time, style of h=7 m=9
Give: h=9 m=34
